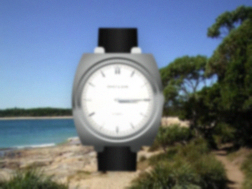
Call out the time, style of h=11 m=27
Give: h=3 m=15
